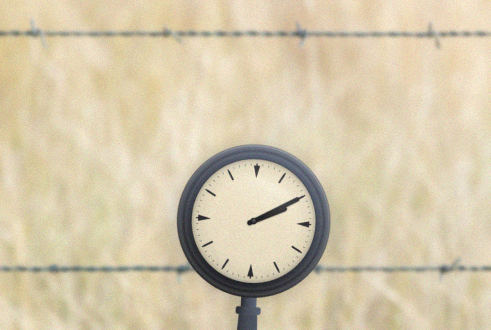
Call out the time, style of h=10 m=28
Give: h=2 m=10
